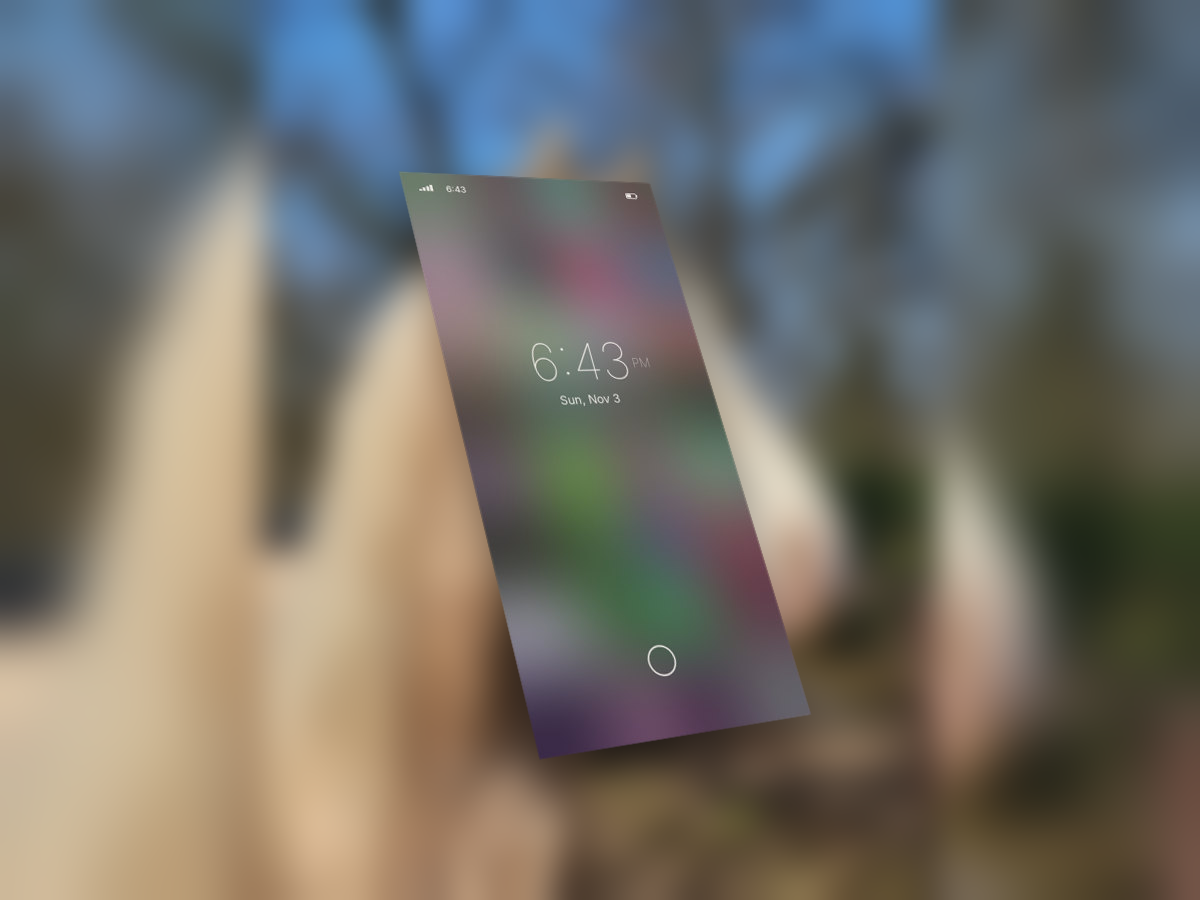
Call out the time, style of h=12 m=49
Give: h=6 m=43
